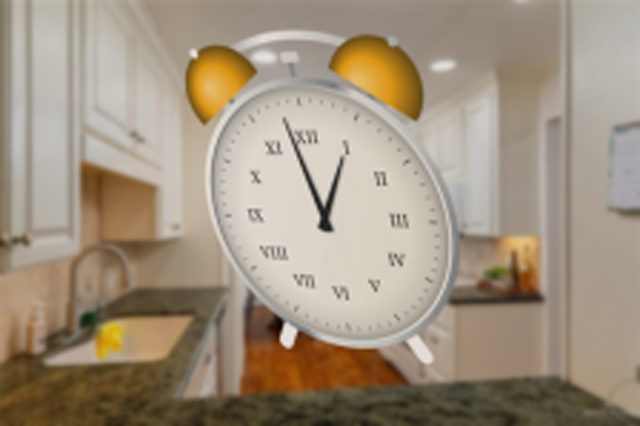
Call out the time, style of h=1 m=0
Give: h=12 m=58
